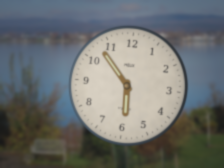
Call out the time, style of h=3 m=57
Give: h=5 m=53
